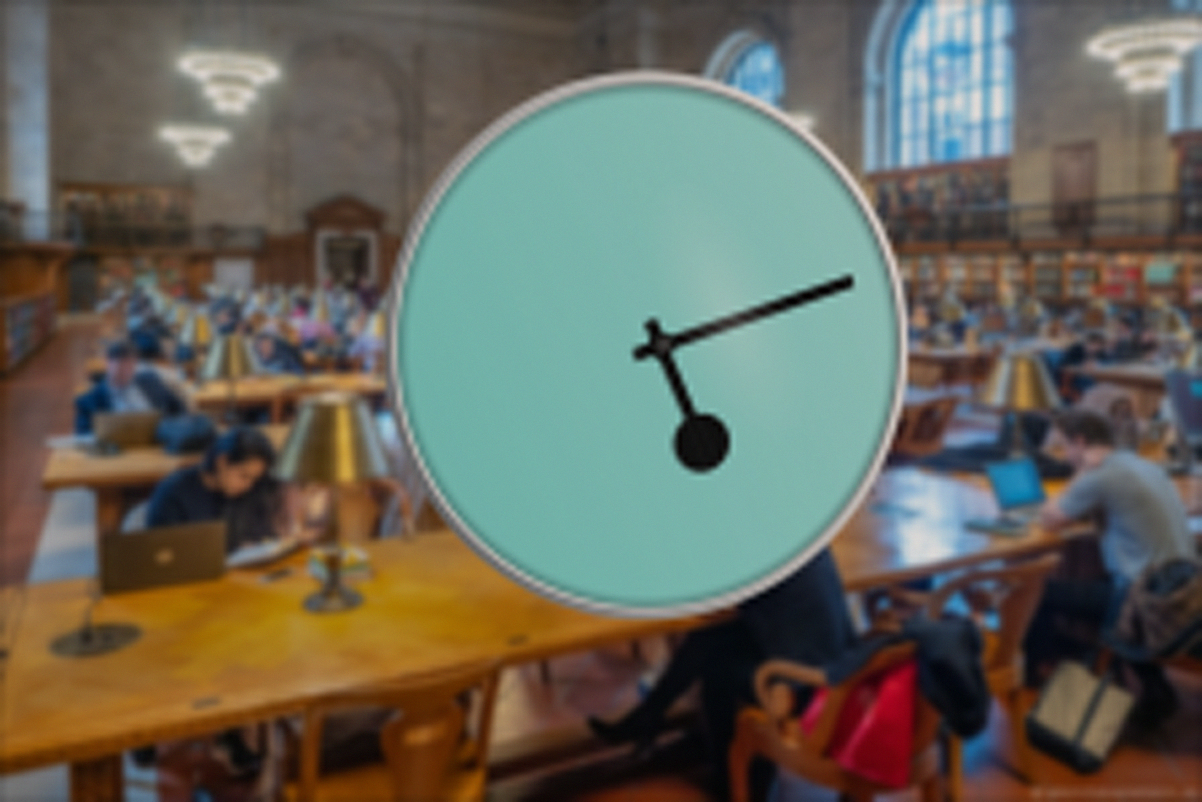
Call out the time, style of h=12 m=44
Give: h=5 m=12
